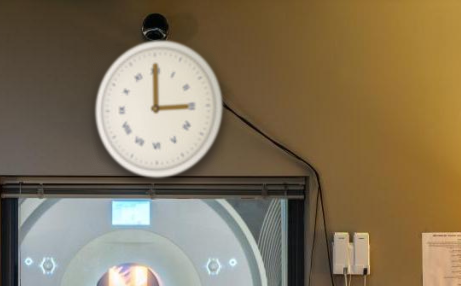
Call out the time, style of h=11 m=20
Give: h=3 m=0
